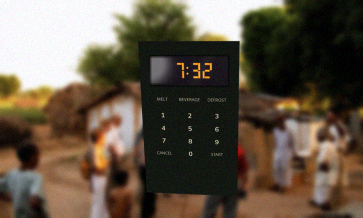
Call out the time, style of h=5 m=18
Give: h=7 m=32
